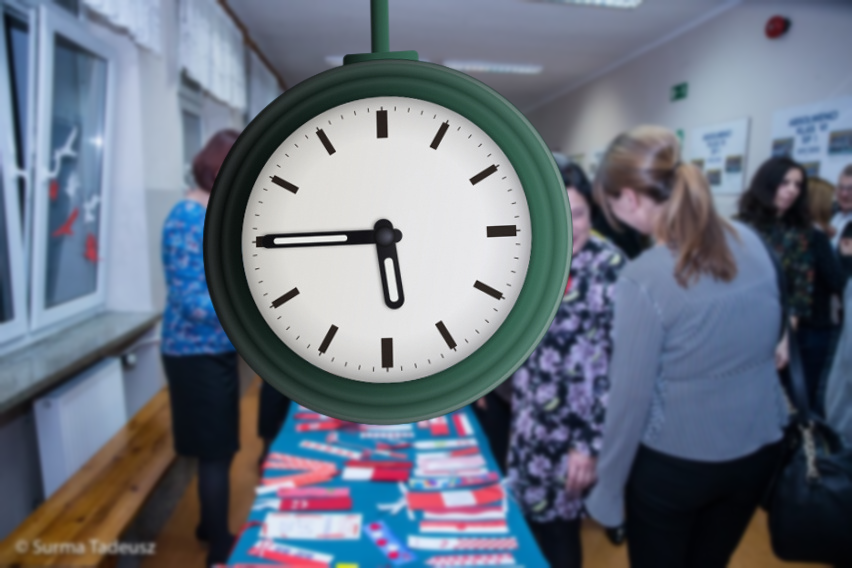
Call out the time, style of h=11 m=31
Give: h=5 m=45
